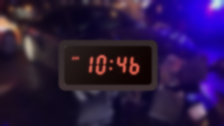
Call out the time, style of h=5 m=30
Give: h=10 m=46
